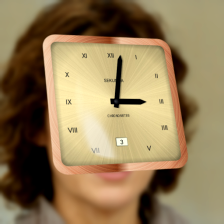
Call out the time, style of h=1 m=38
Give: h=3 m=2
